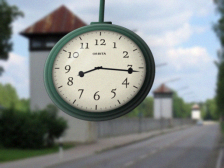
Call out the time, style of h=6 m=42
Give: h=8 m=16
